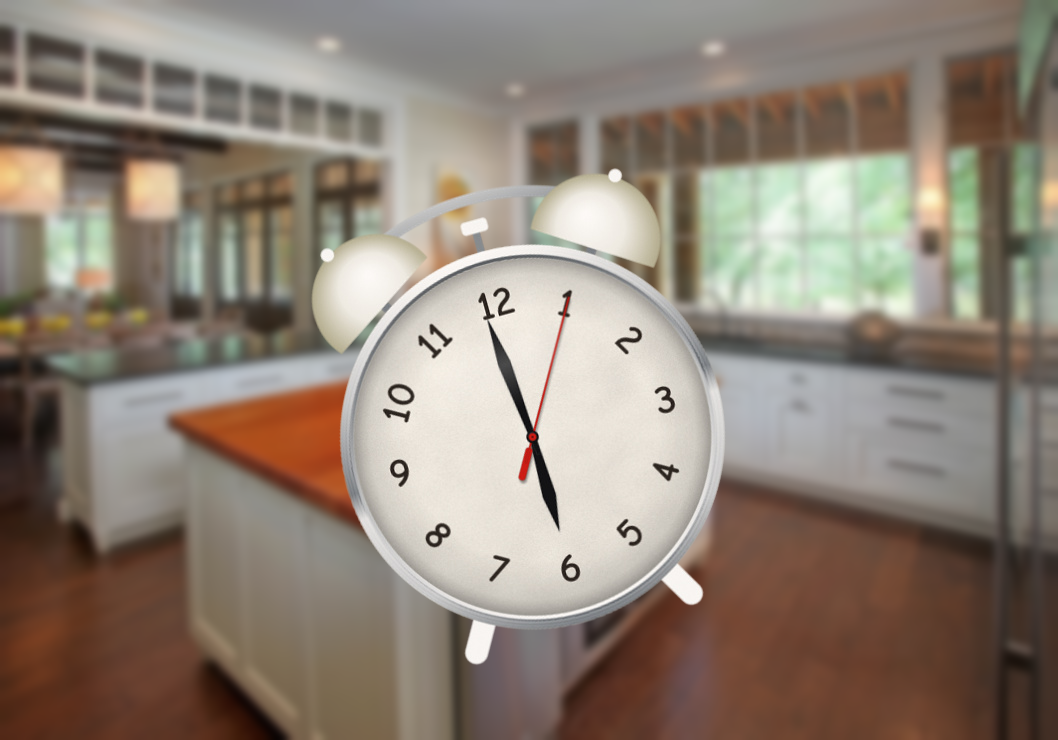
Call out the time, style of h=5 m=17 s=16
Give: h=5 m=59 s=5
